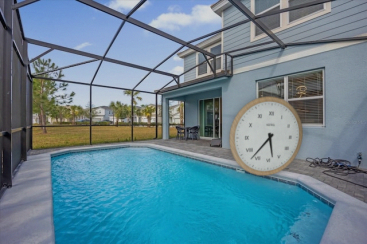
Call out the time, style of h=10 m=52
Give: h=5 m=37
